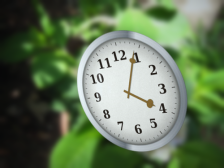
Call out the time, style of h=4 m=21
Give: h=4 m=4
